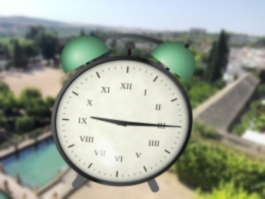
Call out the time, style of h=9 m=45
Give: h=9 m=15
